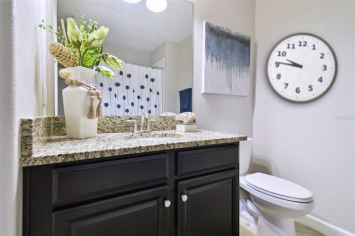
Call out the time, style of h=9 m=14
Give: h=9 m=46
